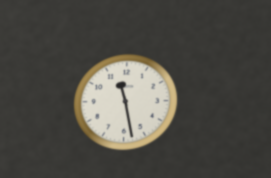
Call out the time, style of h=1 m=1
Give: h=11 m=28
